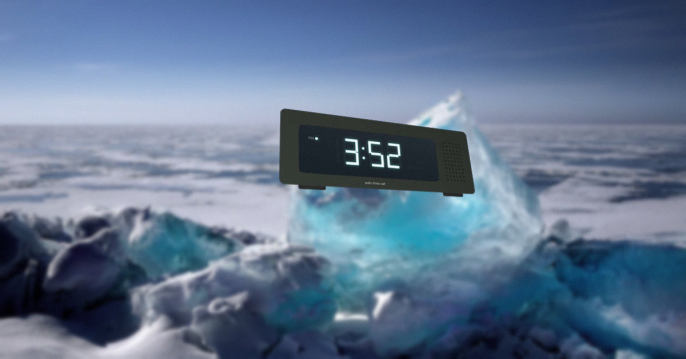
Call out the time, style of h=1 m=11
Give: h=3 m=52
